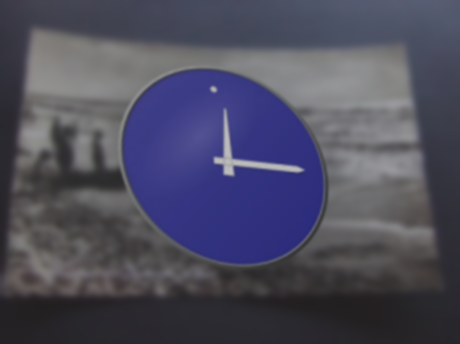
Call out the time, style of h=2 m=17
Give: h=12 m=16
